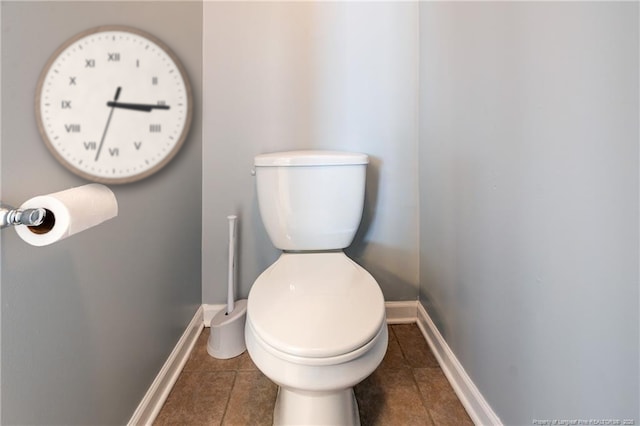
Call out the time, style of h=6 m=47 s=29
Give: h=3 m=15 s=33
